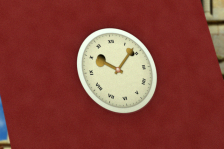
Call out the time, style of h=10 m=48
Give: h=10 m=8
